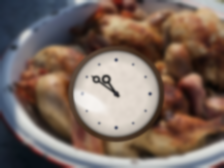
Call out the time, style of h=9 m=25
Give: h=10 m=51
